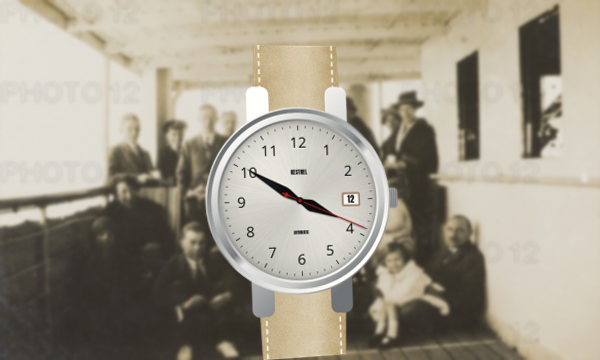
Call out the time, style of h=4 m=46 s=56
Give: h=3 m=50 s=19
